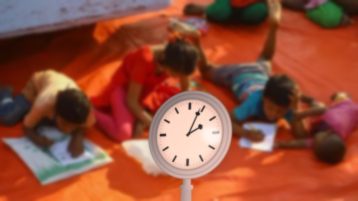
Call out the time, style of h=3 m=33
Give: h=2 m=4
